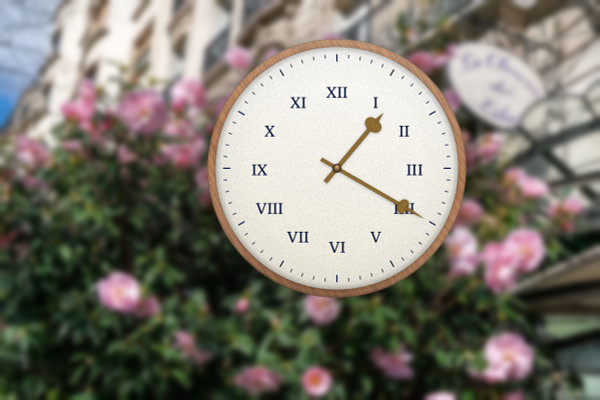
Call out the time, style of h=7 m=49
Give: h=1 m=20
